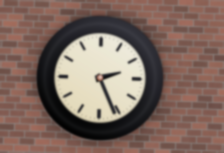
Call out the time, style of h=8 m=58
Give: h=2 m=26
